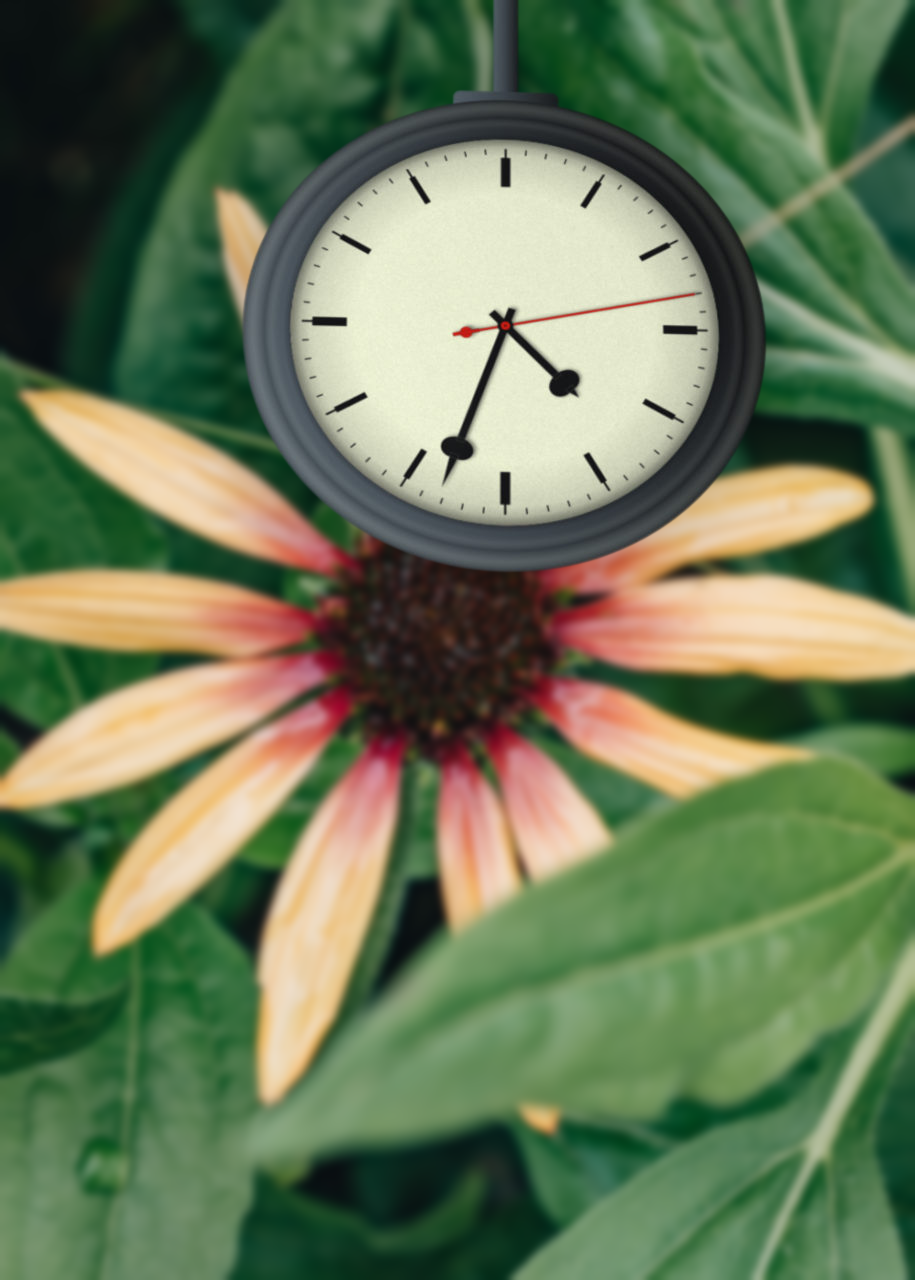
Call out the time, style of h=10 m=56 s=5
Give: h=4 m=33 s=13
